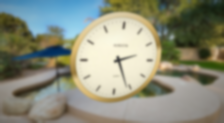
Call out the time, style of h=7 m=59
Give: h=2 m=26
